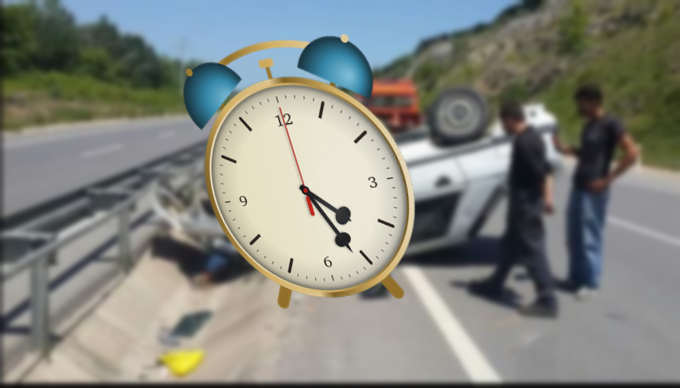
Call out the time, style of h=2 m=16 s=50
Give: h=4 m=26 s=0
